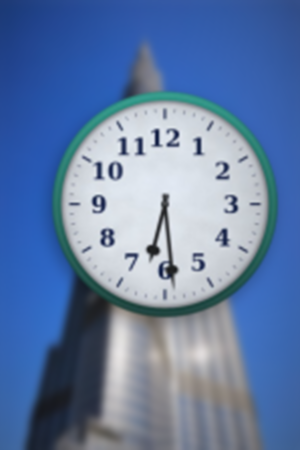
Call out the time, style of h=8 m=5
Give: h=6 m=29
